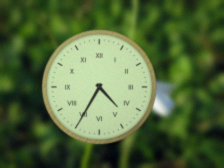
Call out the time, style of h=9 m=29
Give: h=4 m=35
